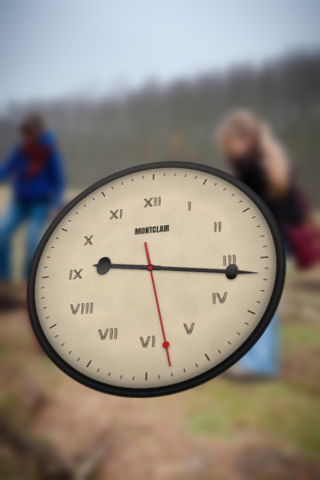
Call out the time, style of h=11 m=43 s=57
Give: h=9 m=16 s=28
